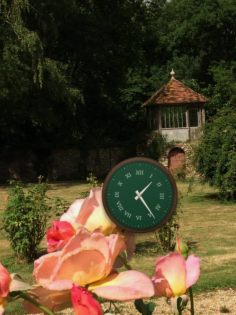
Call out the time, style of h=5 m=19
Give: h=1 m=24
